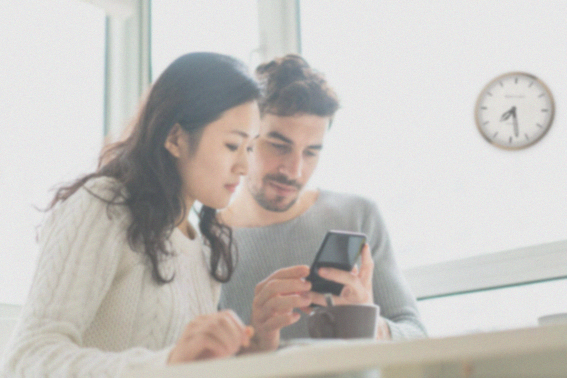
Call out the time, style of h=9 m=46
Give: h=7 m=28
